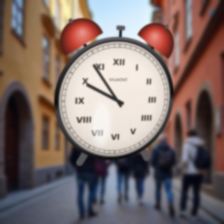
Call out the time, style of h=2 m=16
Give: h=9 m=54
